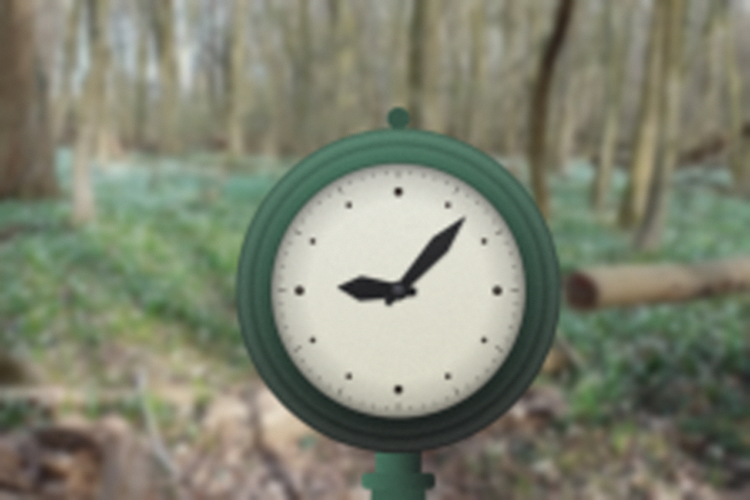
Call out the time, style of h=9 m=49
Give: h=9 m=7
